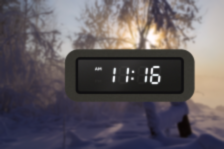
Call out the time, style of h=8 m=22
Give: h=11 m=16
